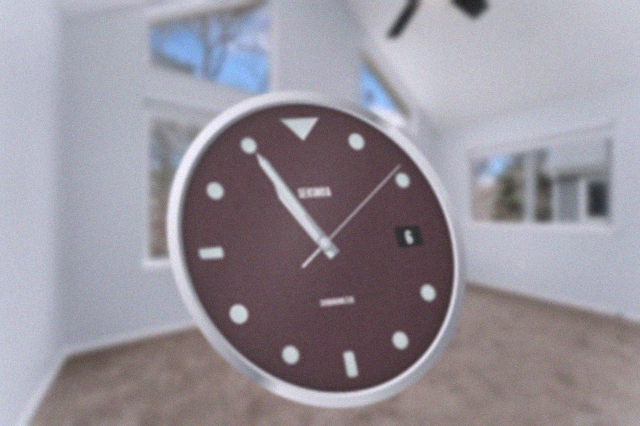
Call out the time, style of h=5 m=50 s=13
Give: h=10 m=55 s=9
